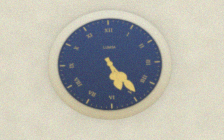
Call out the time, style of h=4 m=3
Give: h=5 m=24
